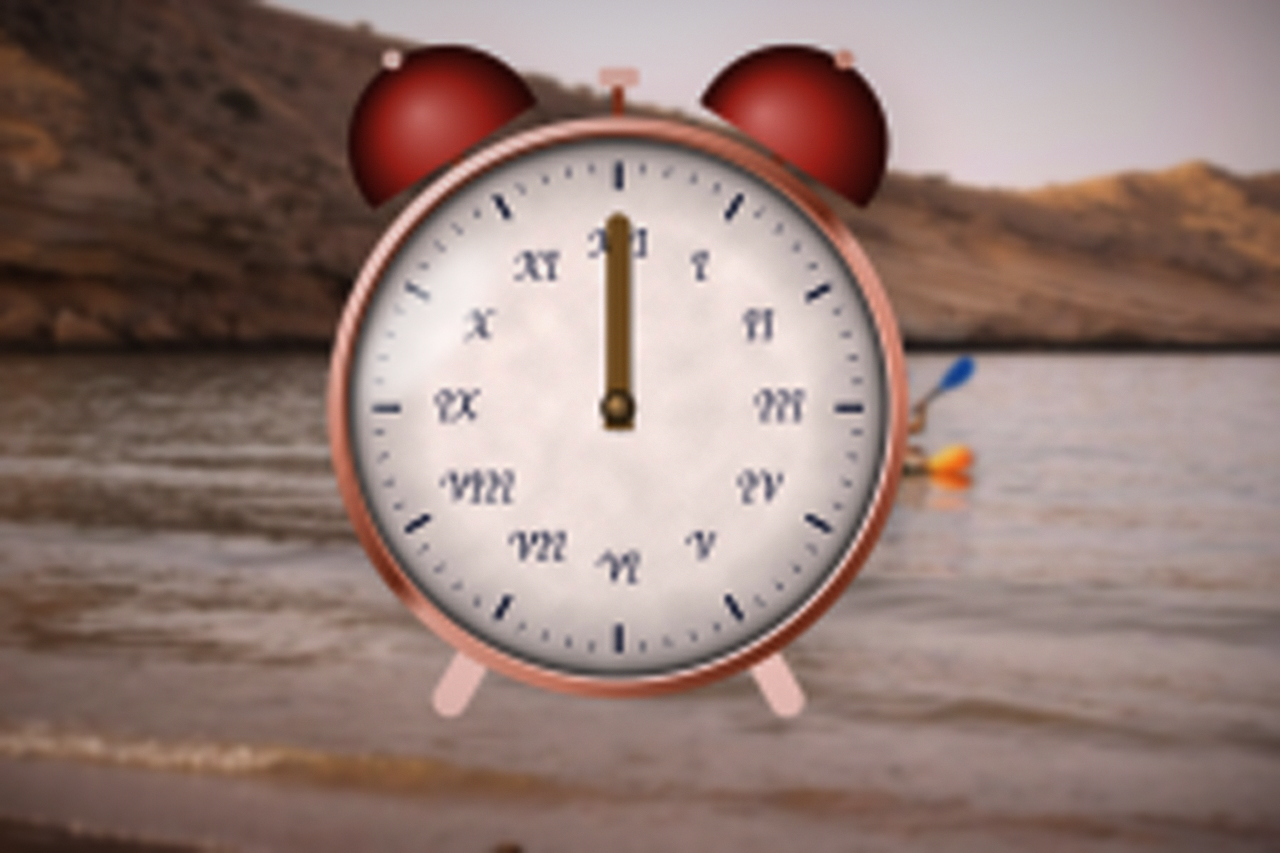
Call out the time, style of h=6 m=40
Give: h=12 m=0
